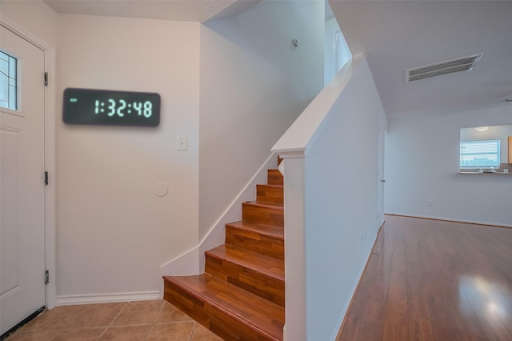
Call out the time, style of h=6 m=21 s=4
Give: h=1 m=32 s=48
